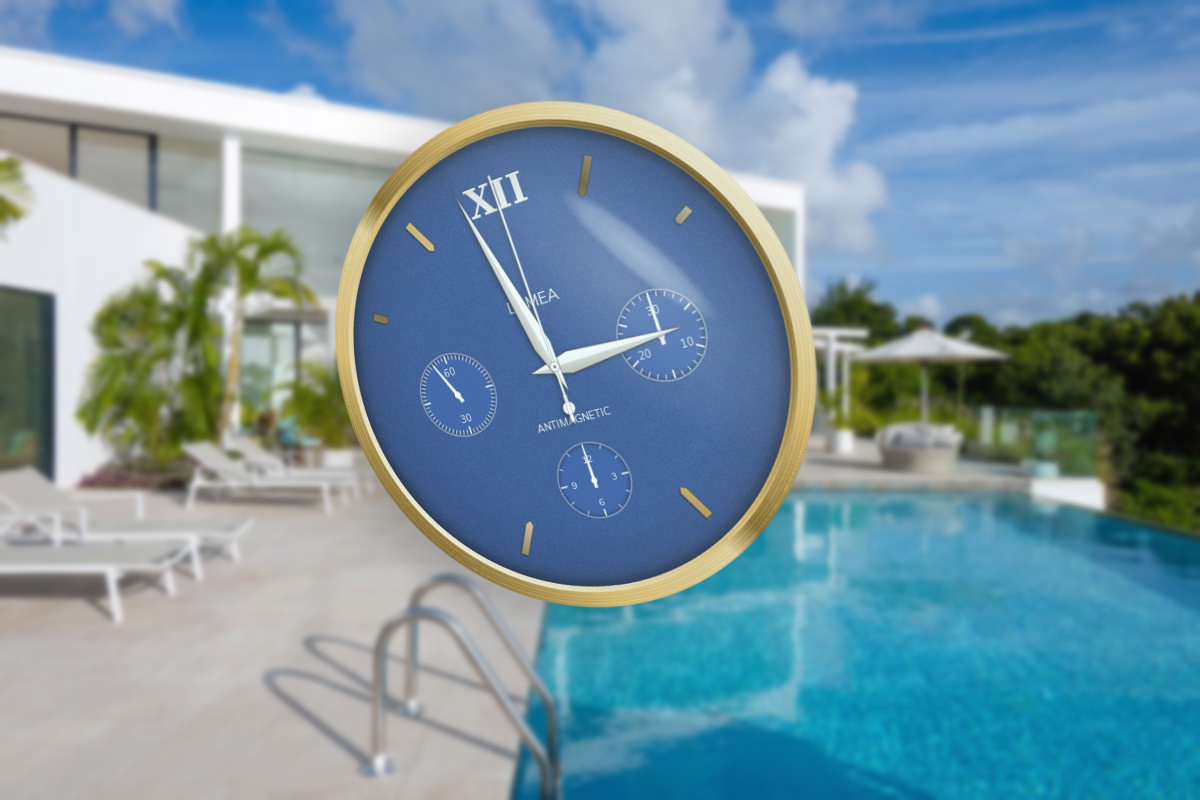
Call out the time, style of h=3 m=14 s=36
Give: h=2 m=57 s=56
